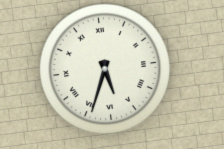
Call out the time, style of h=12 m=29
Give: h=5 m=34
